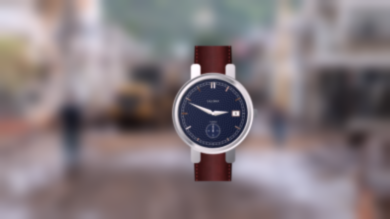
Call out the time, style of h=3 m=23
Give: h=2 m=49
